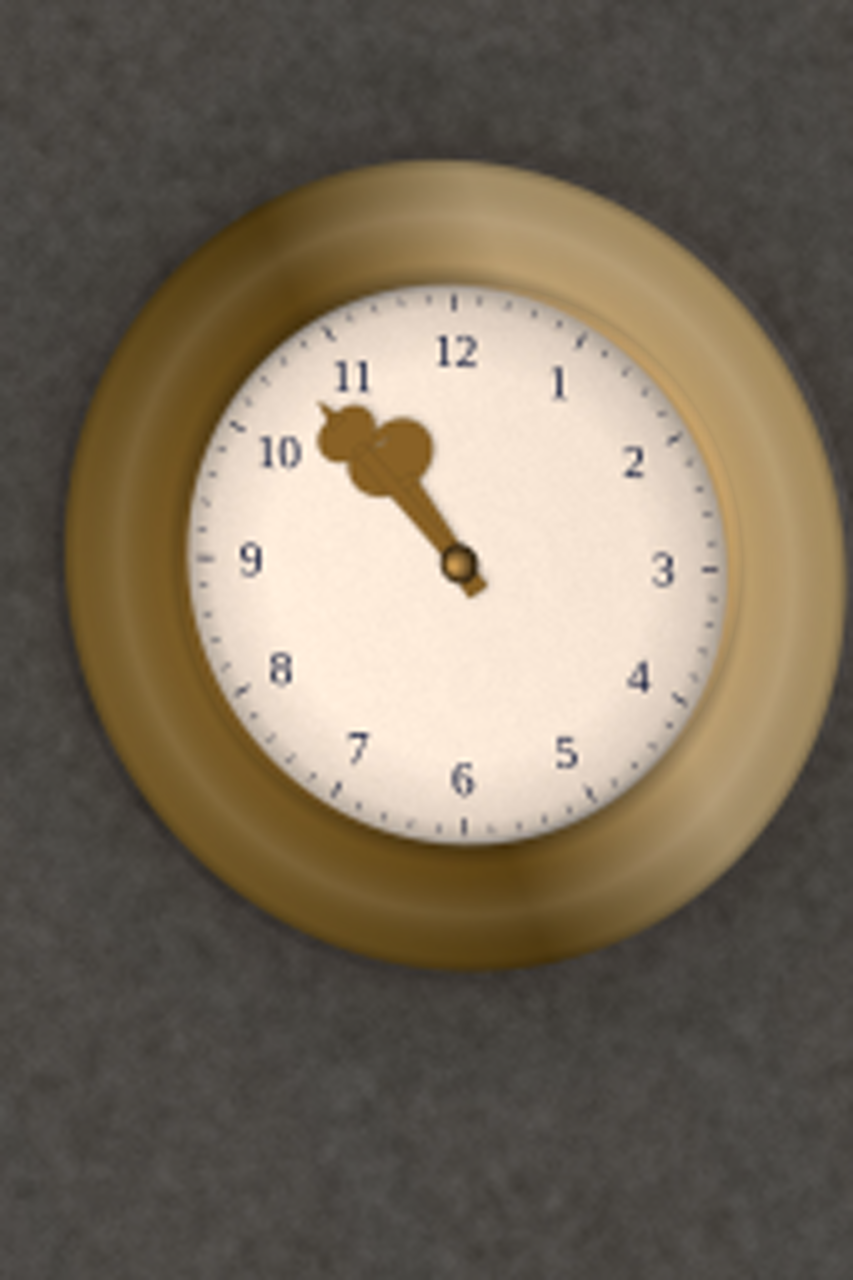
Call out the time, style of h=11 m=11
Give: h=10 m=53
